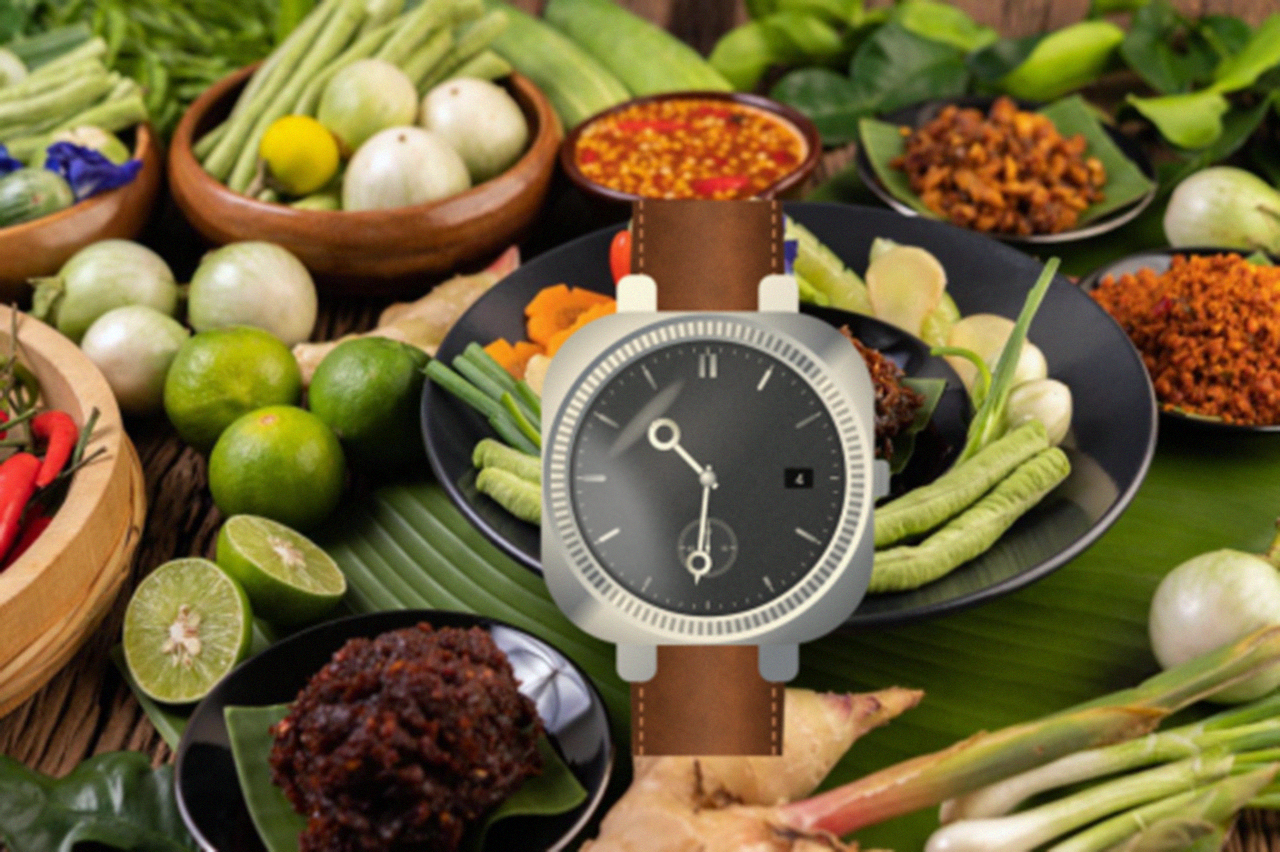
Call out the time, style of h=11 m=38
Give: h=10 m=31
